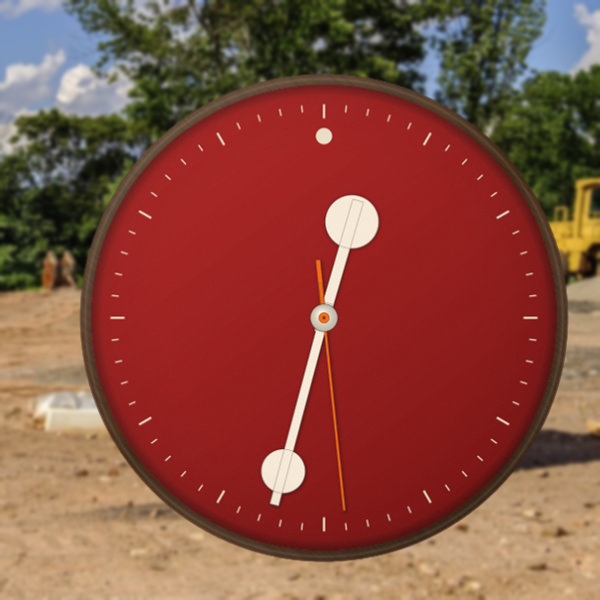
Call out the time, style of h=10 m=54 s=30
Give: h=12 m=32 s=29
